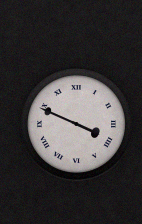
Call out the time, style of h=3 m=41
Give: h=3 m=49
